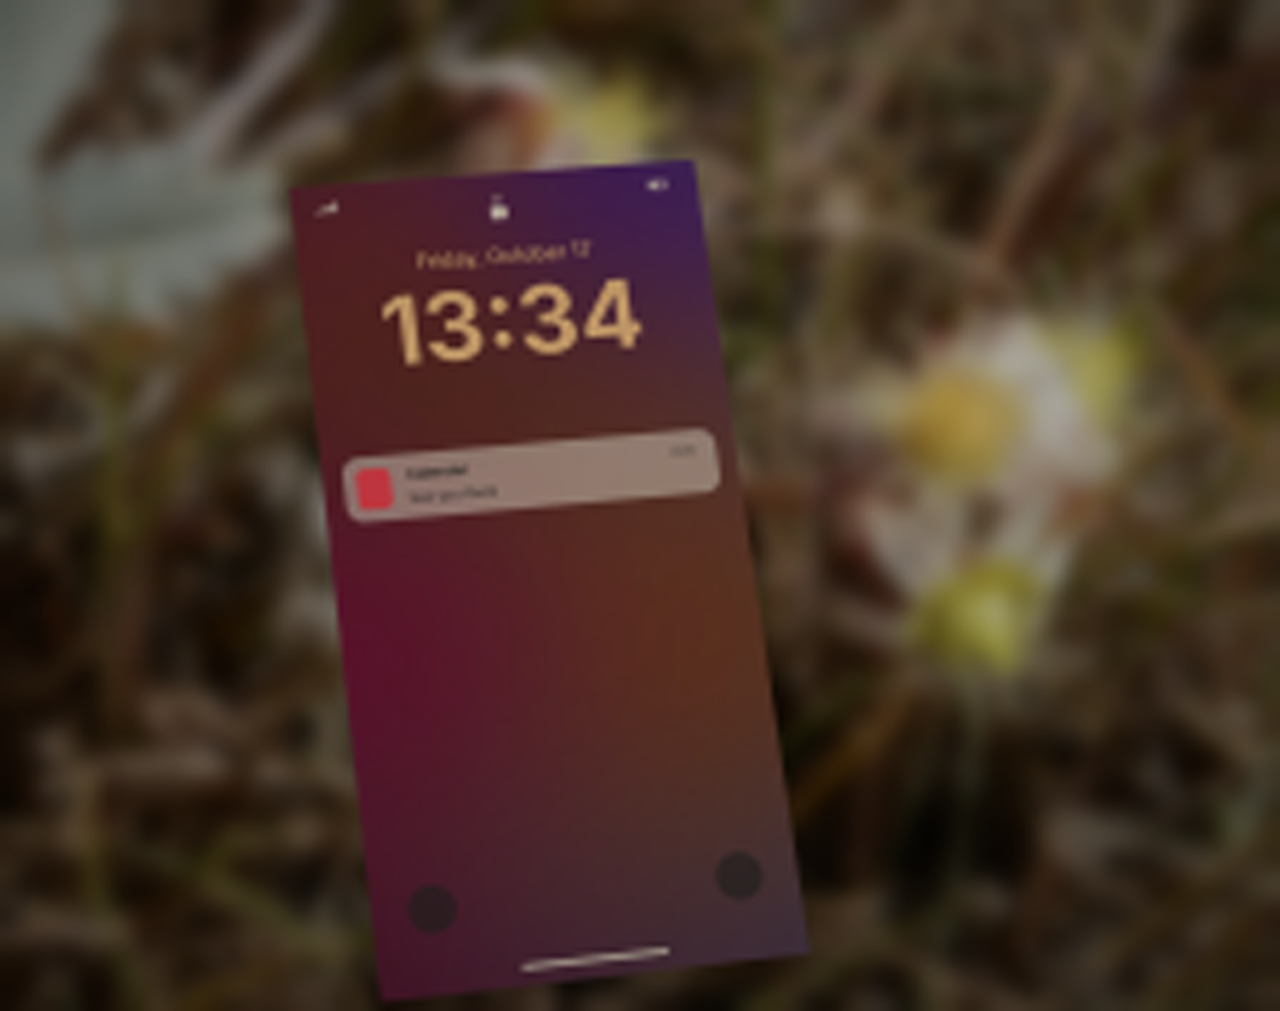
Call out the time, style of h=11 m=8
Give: h=13 m=34
